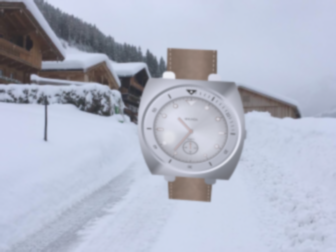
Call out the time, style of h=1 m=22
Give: h=10 m=36
